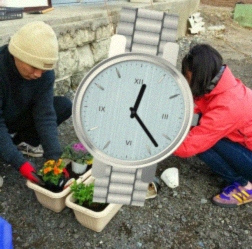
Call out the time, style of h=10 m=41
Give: h=12 m=23
